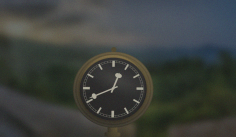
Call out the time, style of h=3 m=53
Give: h=12 m=41
